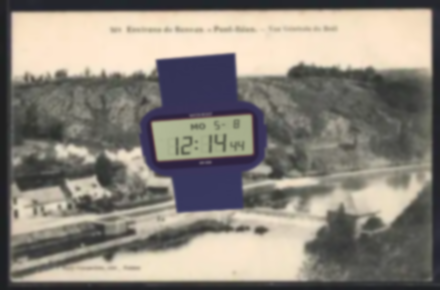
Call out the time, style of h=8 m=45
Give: h=12 m=14
